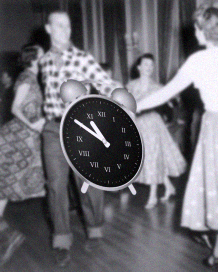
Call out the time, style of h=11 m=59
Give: h=10 m=50
